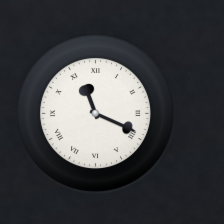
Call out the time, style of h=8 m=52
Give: h=11 m=19
